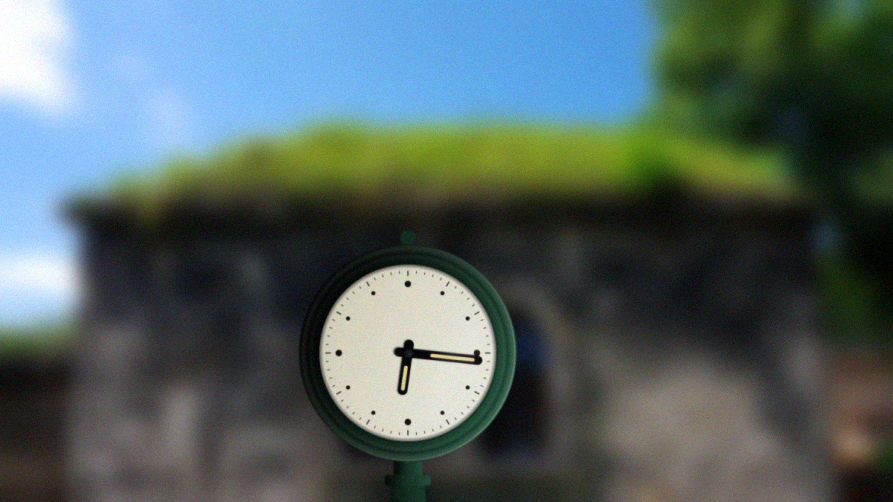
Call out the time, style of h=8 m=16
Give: h=6 m=16
